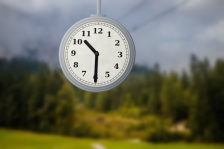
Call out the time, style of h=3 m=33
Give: h=10 m=30
